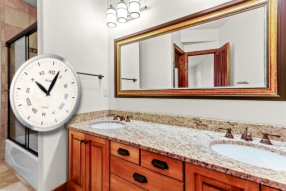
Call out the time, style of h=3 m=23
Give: h=10 m=3
